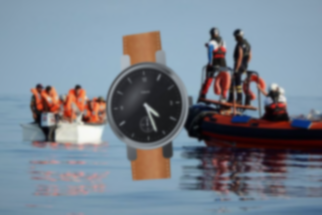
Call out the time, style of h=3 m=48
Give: h=4 m=27
